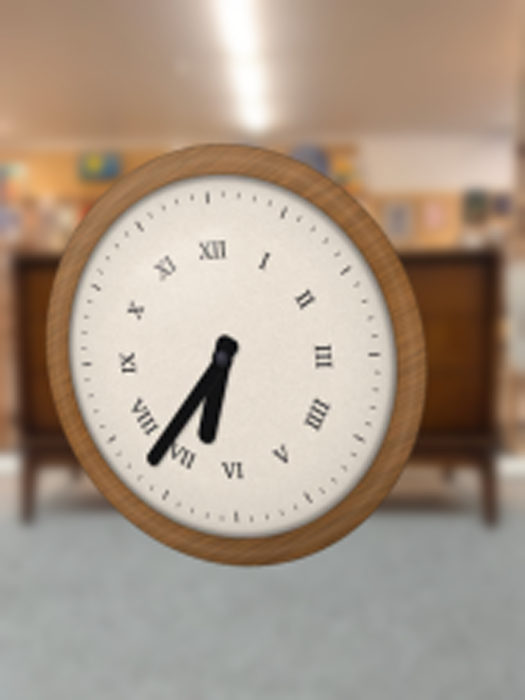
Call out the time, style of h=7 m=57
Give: h=6 m=37
